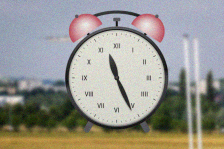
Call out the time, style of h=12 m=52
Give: h=11 m=26
